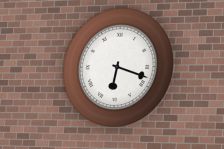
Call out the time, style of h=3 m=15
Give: h=6 m=18
